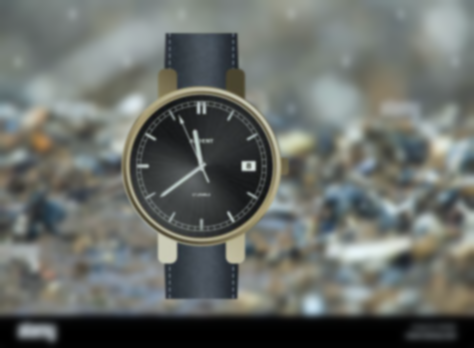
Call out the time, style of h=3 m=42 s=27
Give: h=11 m=38 s=56
